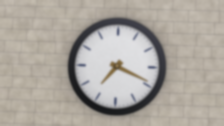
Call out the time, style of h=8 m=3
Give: h=7 m=19
